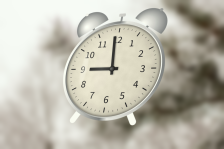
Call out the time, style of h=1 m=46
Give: h=8 m=59
